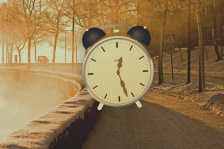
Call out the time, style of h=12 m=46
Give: h=12 m=27
